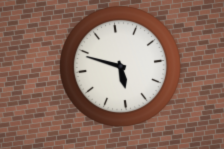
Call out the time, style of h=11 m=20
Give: h=5 m=49
